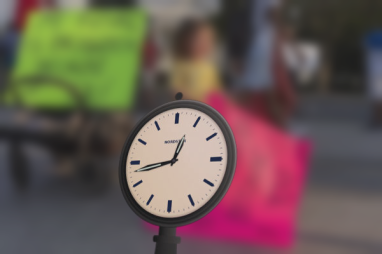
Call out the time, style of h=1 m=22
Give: h=12 m=43
